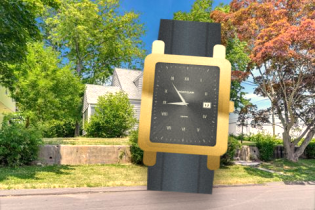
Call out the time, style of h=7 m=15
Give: h=8 m=54
